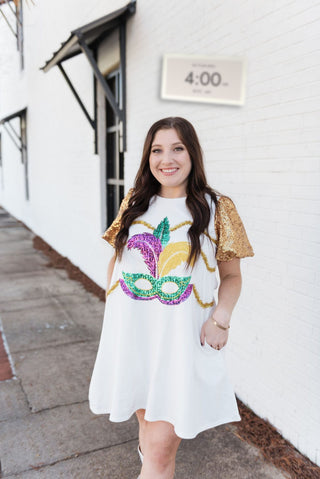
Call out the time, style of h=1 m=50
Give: h=4 m=0
